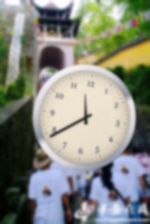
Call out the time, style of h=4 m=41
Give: h=11 m=39
